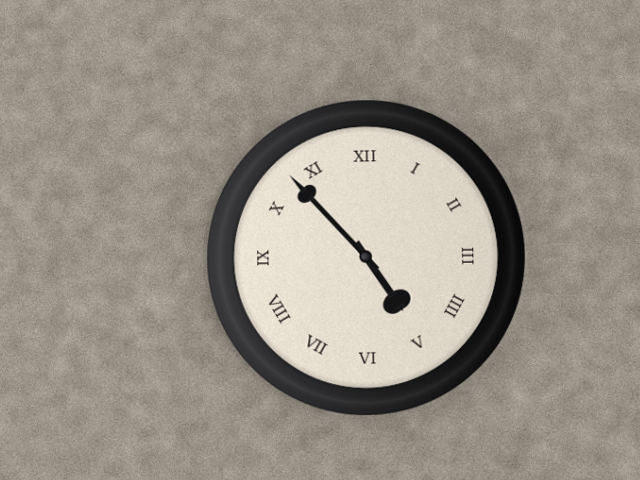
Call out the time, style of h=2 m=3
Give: h=4 m=53
